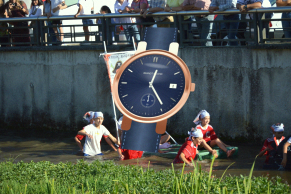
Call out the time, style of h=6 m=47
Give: h=12 m=24
